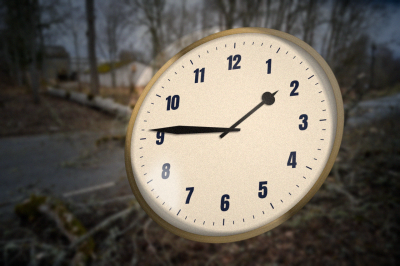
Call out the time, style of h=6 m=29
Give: h=1 m=46
